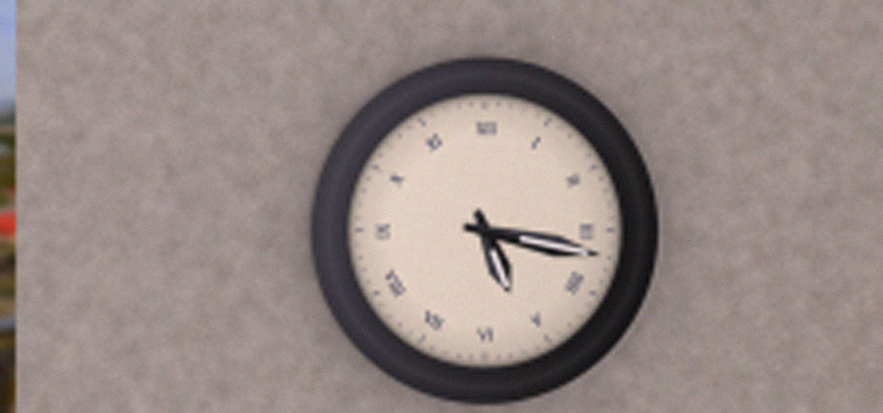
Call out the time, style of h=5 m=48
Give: h=5 m=17
